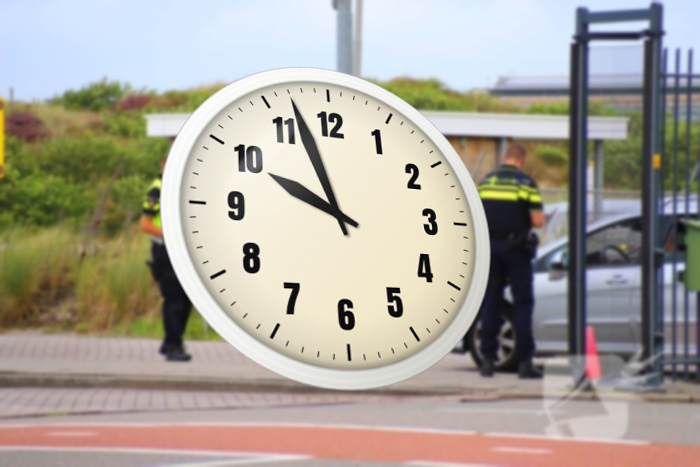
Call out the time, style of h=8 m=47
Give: h=9 m=57
